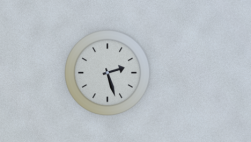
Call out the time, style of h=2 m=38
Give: h=2 m=27
